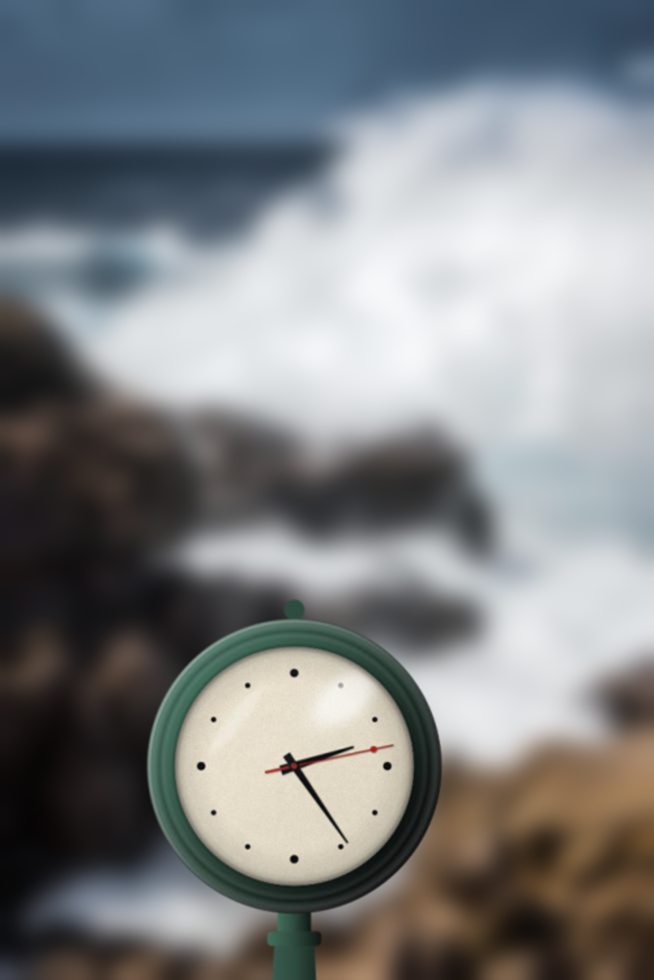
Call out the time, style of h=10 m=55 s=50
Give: h=2 m=24 s=13
